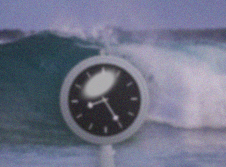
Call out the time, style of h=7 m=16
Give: h=8 m=25
